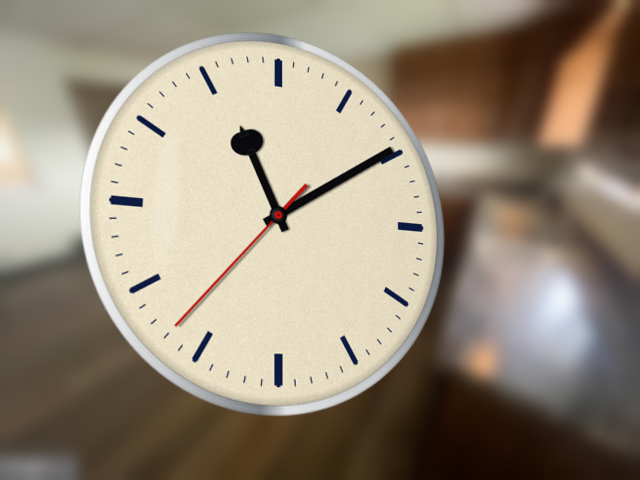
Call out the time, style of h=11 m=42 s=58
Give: h=11 m=9 s=37
